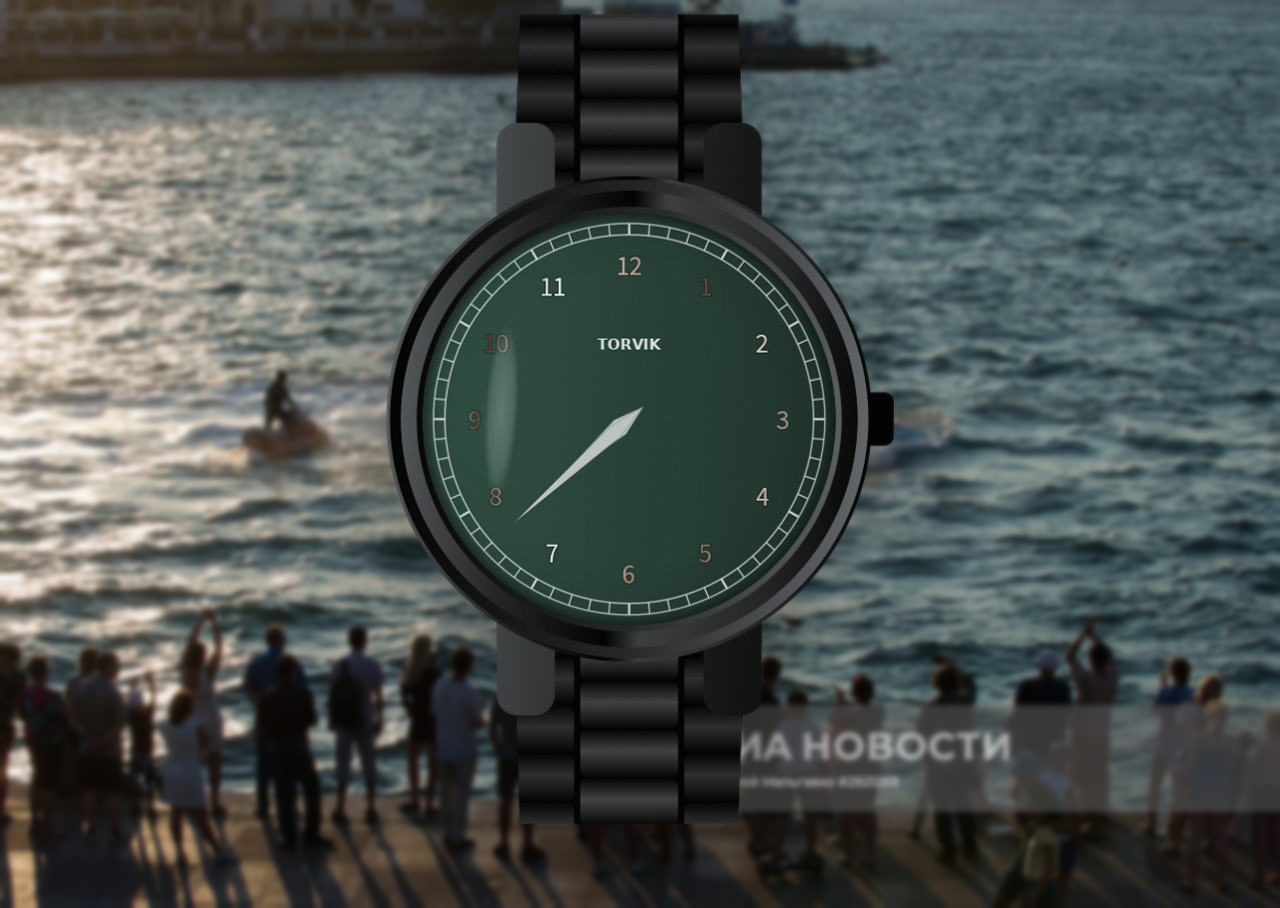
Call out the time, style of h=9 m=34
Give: h=7 m=38
